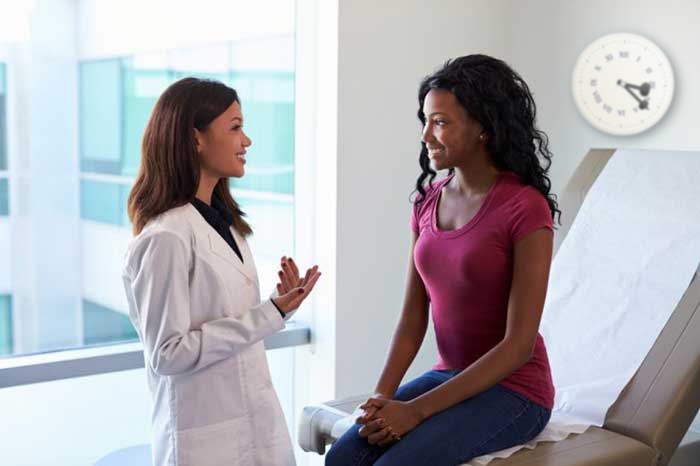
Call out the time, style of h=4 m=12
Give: h=3 m=22
